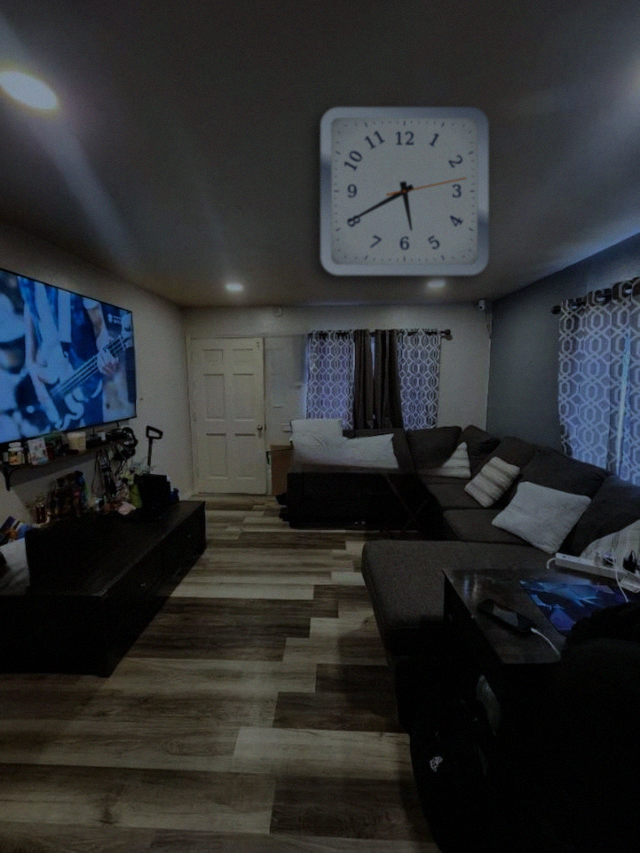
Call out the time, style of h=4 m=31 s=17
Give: h=5 m=40 s=13
